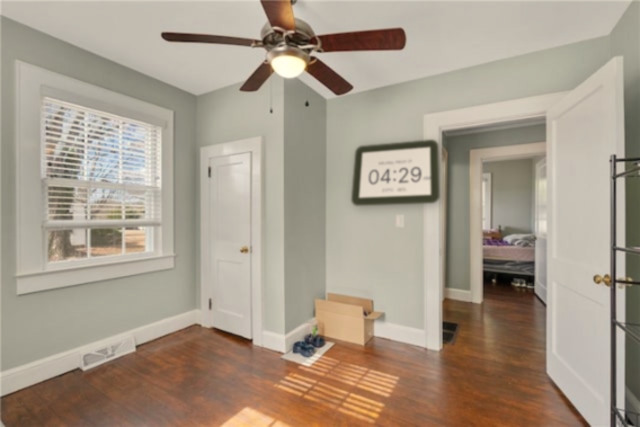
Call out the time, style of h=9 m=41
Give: h=4 m=29
